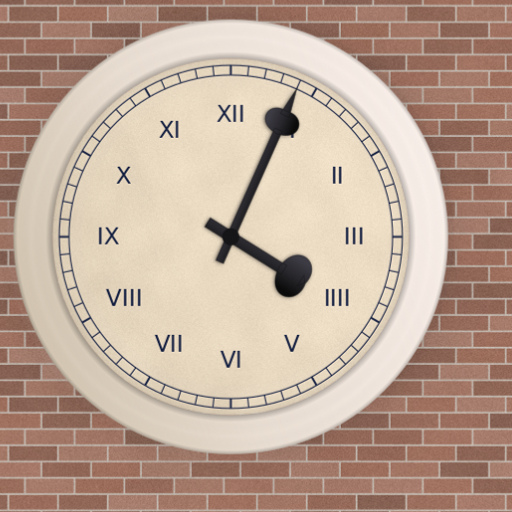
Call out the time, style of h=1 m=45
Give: h=4 m=4
